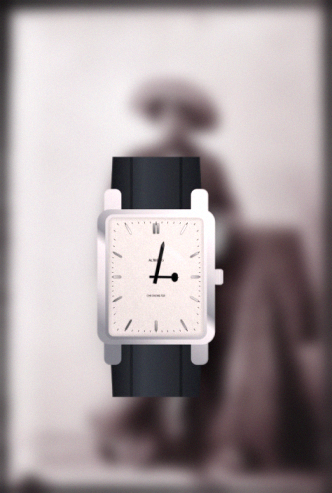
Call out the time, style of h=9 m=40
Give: h=3 m=2
